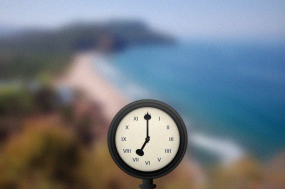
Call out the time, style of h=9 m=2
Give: h=7 m=0
